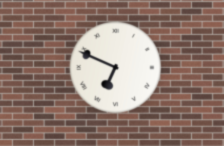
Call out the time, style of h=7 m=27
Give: h=6 m=49
